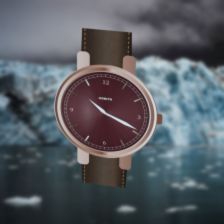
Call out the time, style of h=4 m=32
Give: h=10 m=19
